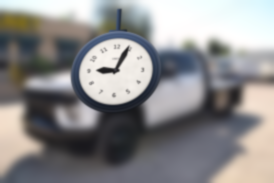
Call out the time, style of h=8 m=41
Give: h=9 m=4
